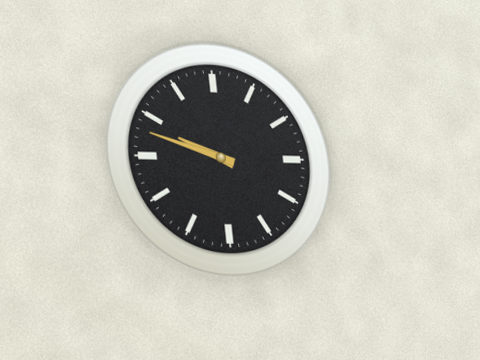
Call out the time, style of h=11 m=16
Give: h=9 m=48
